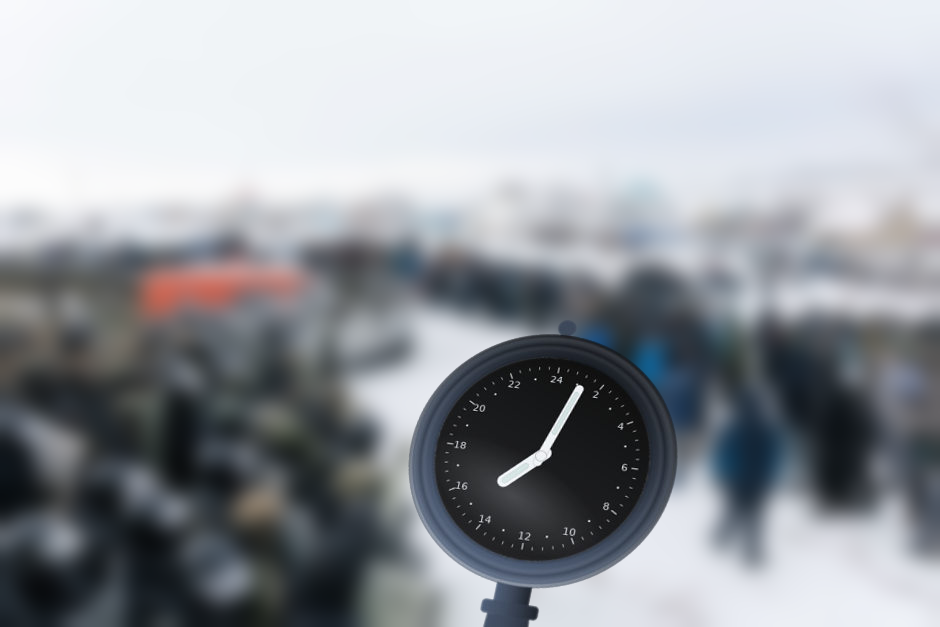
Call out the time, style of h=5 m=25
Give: h=15 m=3
